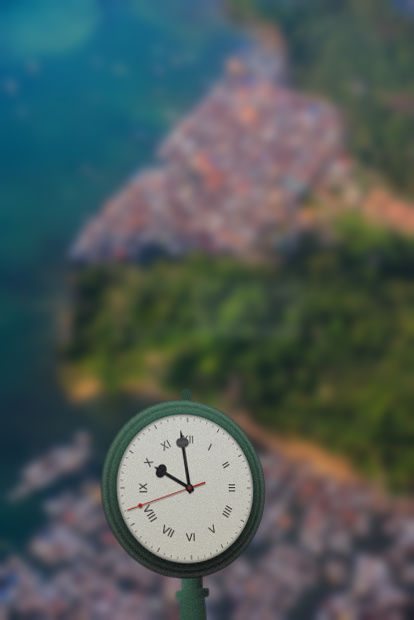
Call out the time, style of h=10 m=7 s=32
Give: h=9 m=58 s=42
